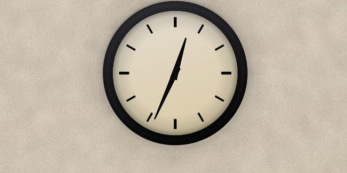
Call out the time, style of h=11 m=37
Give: h=12 m=34
